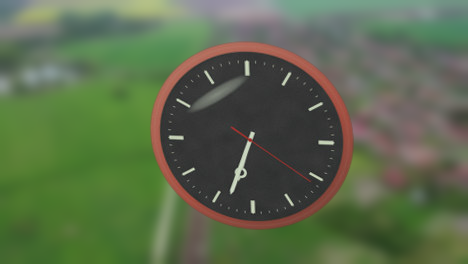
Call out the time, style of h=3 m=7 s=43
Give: h=6 m=33 s=21
